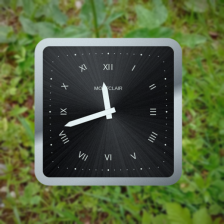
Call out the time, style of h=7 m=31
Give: h=11 m=42
